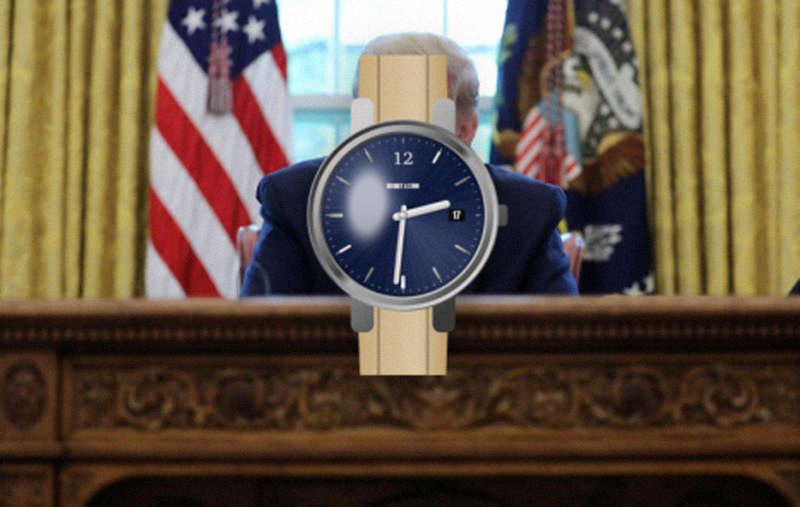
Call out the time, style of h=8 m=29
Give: h=2 m=31
